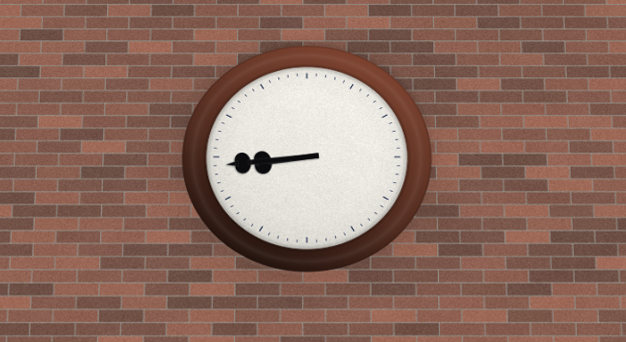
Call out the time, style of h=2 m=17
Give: h=8 m=44
